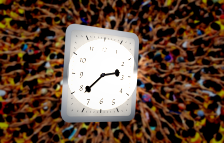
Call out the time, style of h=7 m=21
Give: h=2 m=38
